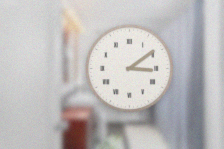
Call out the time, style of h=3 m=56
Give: h=3 m=9
